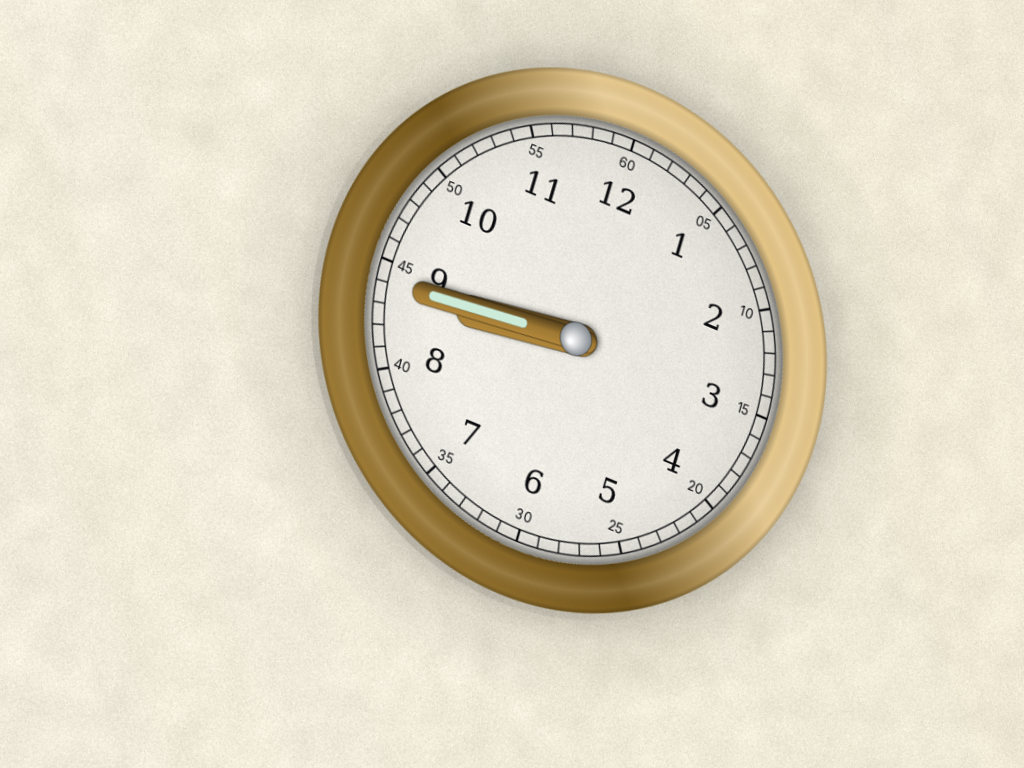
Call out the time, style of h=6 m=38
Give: h=8 m=44
